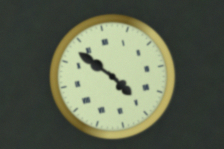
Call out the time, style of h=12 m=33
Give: h=4 m=53
